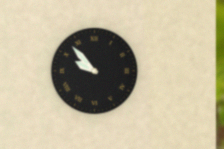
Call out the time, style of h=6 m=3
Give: h=9 m=53
